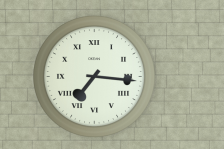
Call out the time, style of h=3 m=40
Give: h=7 m=16
